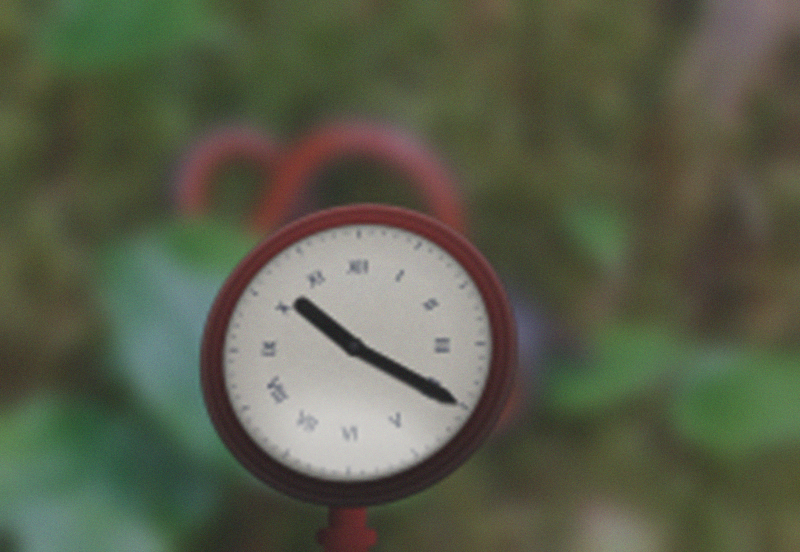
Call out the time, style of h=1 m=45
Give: h=10 m=20
